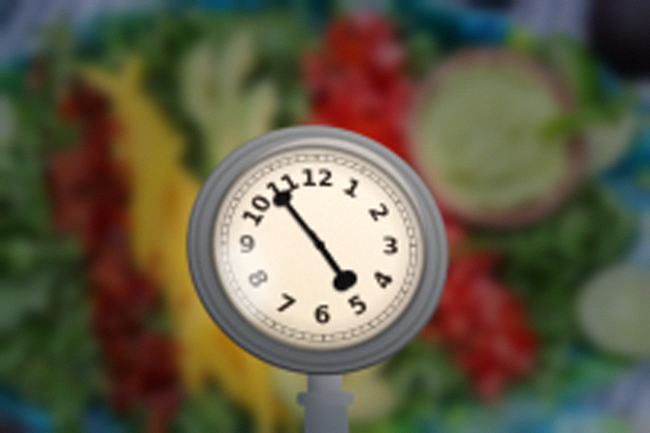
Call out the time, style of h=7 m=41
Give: h=4 m=54
